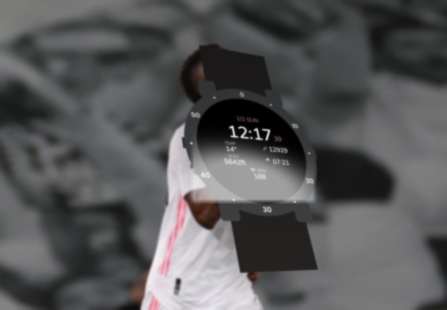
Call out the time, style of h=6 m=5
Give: h=12 m=17
